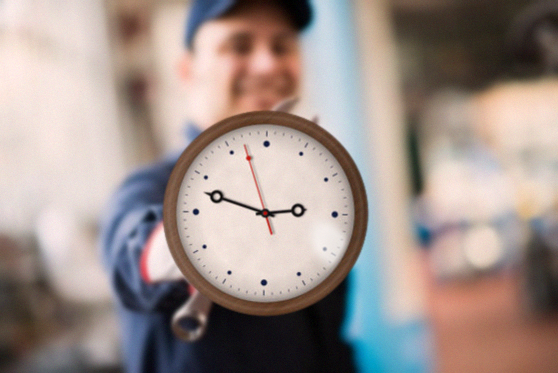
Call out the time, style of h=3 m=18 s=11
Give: h=2 m=47 s=57
